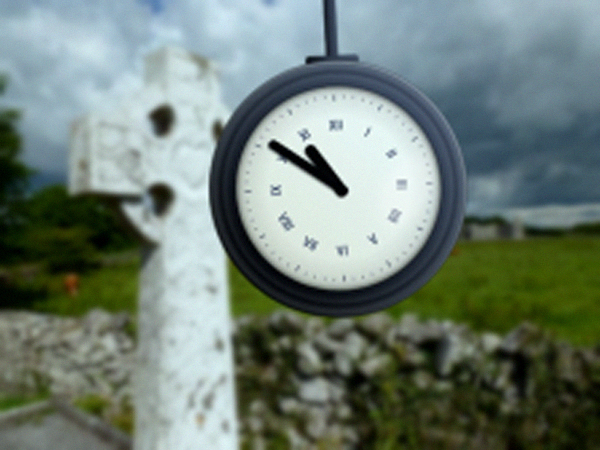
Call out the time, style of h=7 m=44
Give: h=10 m=51
